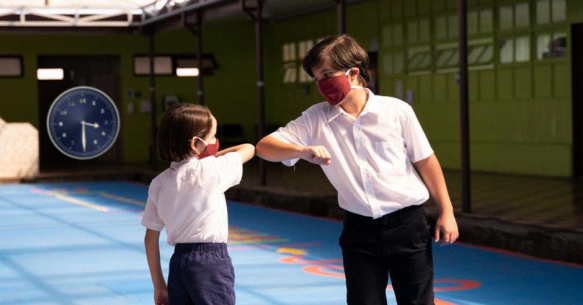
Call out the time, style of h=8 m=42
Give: h=3 m=30
